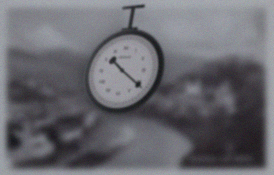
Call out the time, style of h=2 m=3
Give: h=10 m=21
